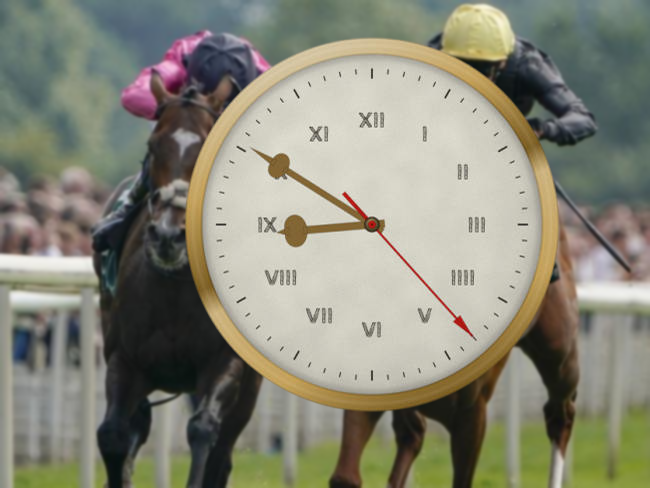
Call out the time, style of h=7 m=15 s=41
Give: h=8 m=50 s=23
